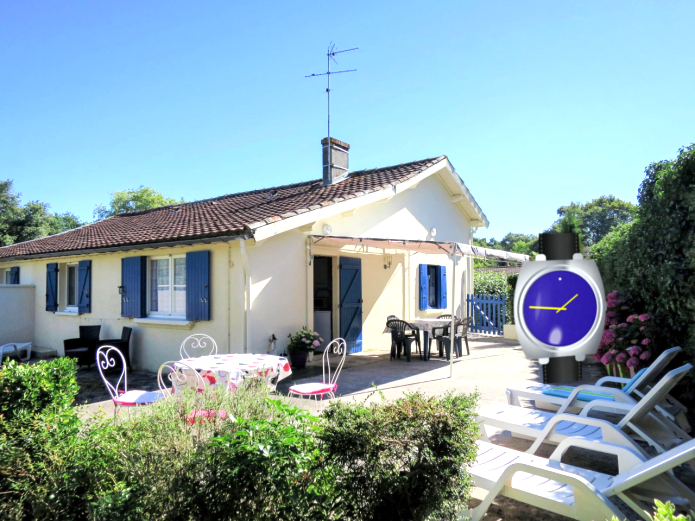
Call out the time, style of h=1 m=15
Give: h=1 m=46
